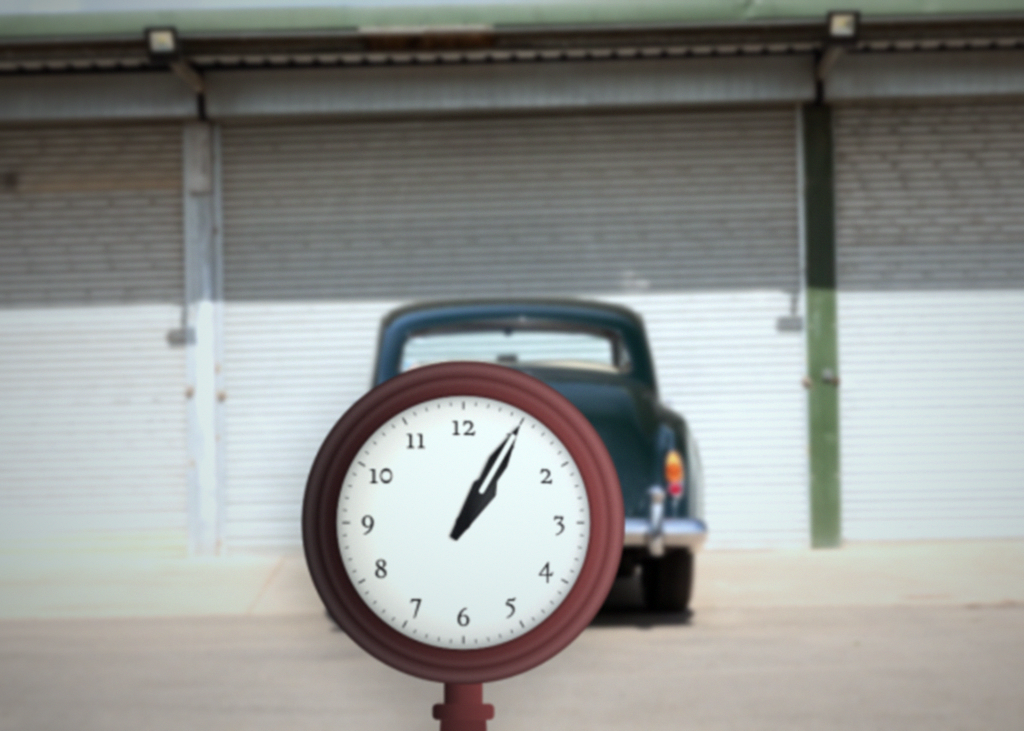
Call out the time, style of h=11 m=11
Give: h=1 m=5
